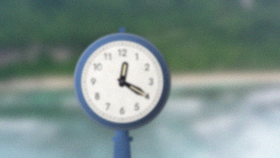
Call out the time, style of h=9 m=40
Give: h=12 m=20
